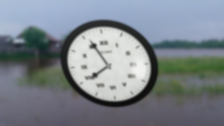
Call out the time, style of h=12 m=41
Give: h=7 m=56
